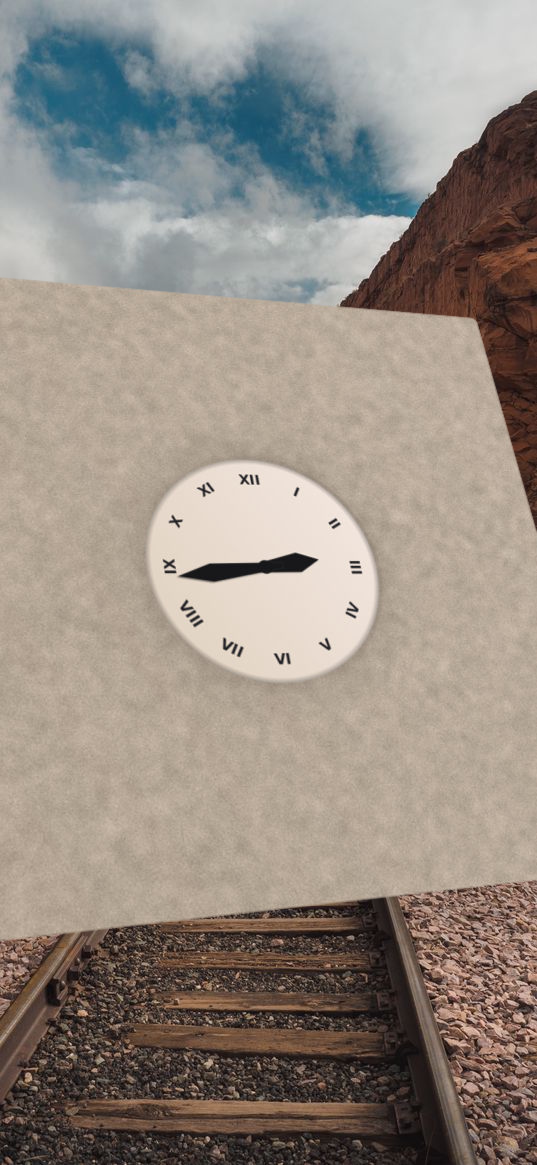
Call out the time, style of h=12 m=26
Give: h=2 m=44
